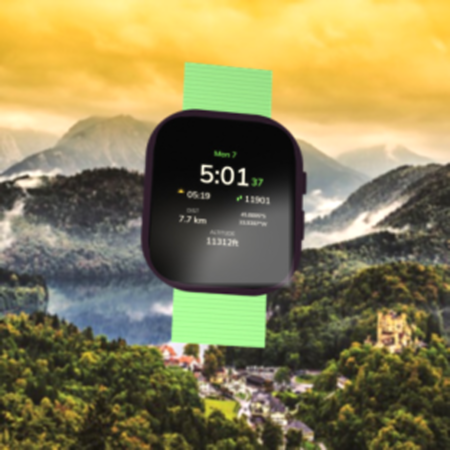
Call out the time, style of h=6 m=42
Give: h=5 m=1
